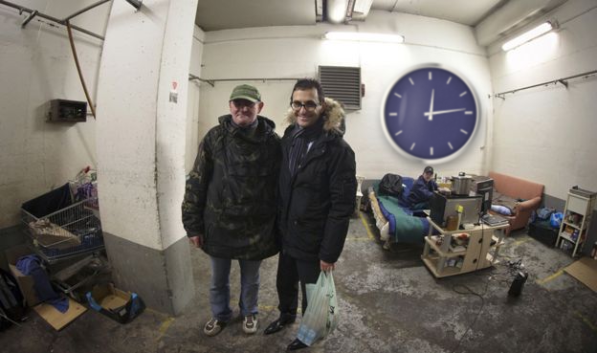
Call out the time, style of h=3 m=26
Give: h=12 m=14
